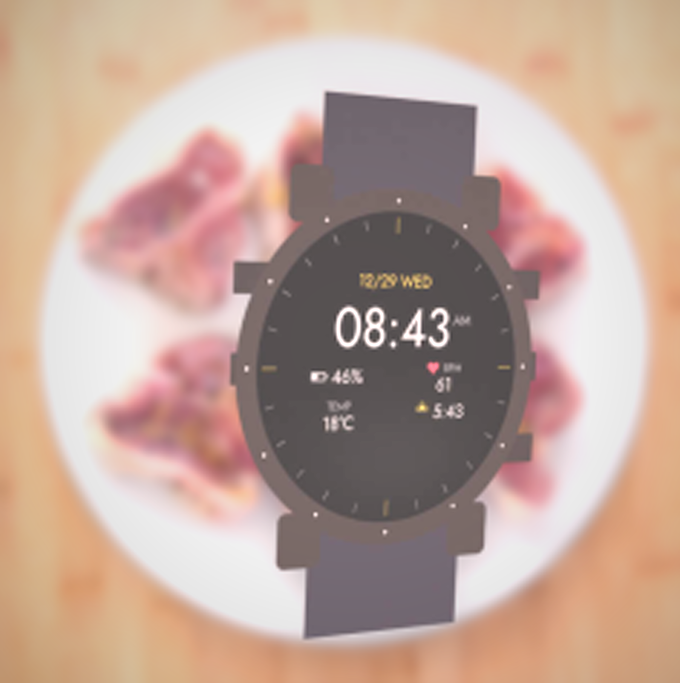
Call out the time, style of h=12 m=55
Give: h=8 m=43
